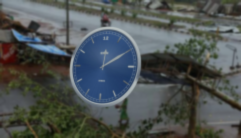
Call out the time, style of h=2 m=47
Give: h=12 m=10
